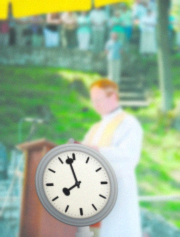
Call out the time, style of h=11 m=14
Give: h=7 m=58
